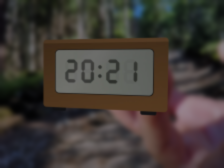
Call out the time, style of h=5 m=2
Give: h=20 m=21
